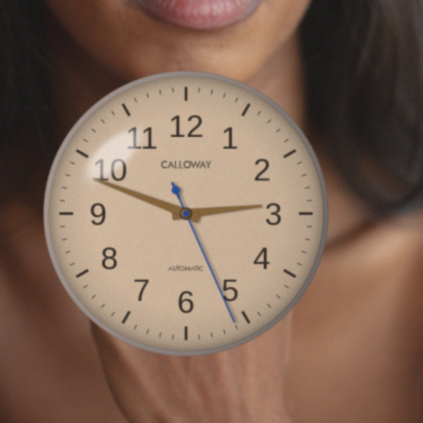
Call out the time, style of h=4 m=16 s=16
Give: h=2 m=48 s=26
